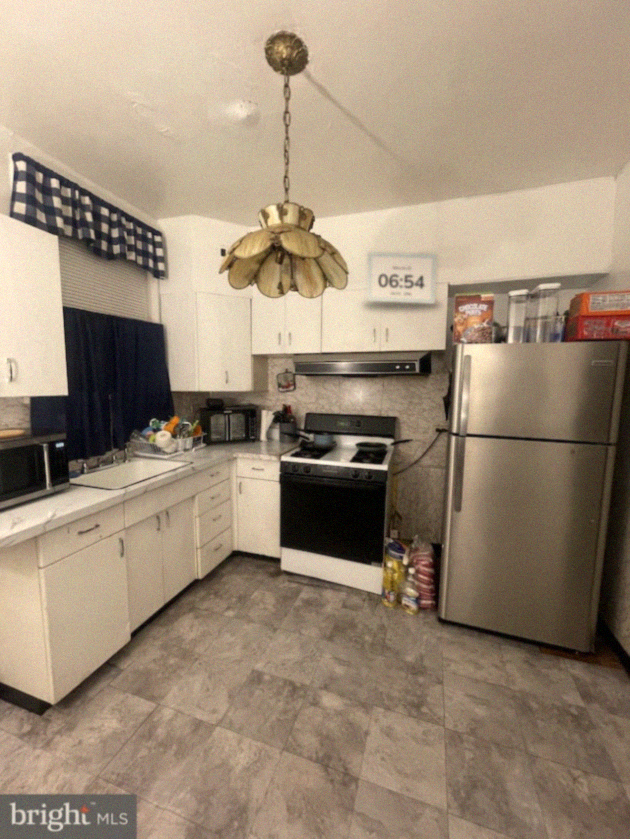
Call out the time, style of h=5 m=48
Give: h=6 m=54
